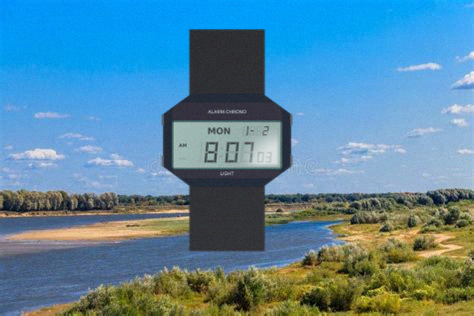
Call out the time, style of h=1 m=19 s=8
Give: h=8 m=7 s=3
